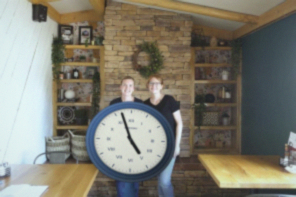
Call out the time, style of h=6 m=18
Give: h=4 m=57
